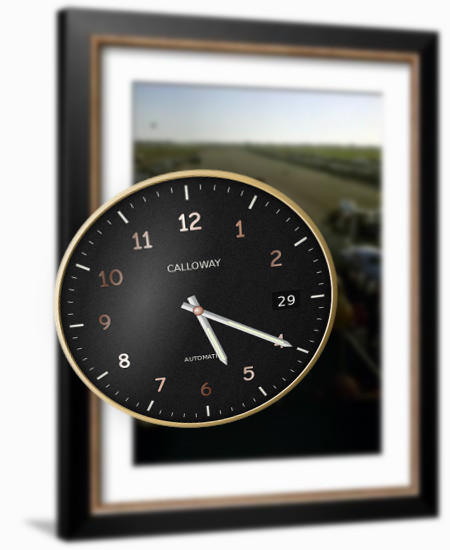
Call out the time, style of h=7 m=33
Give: h=5 m=20
